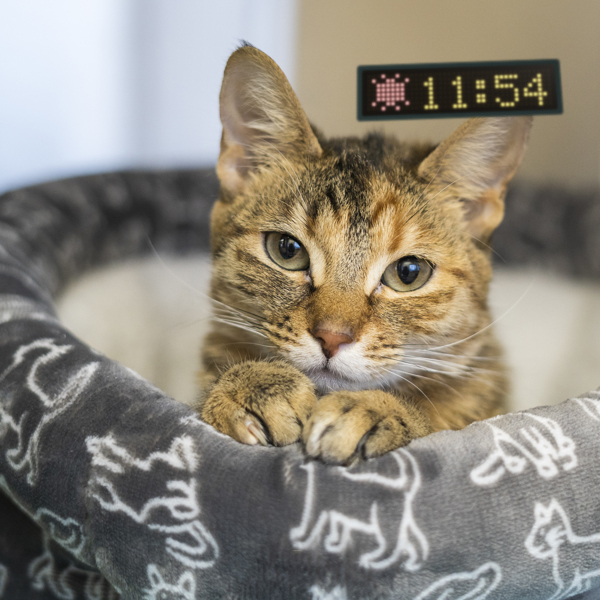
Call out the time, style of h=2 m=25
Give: h=11 m=54
